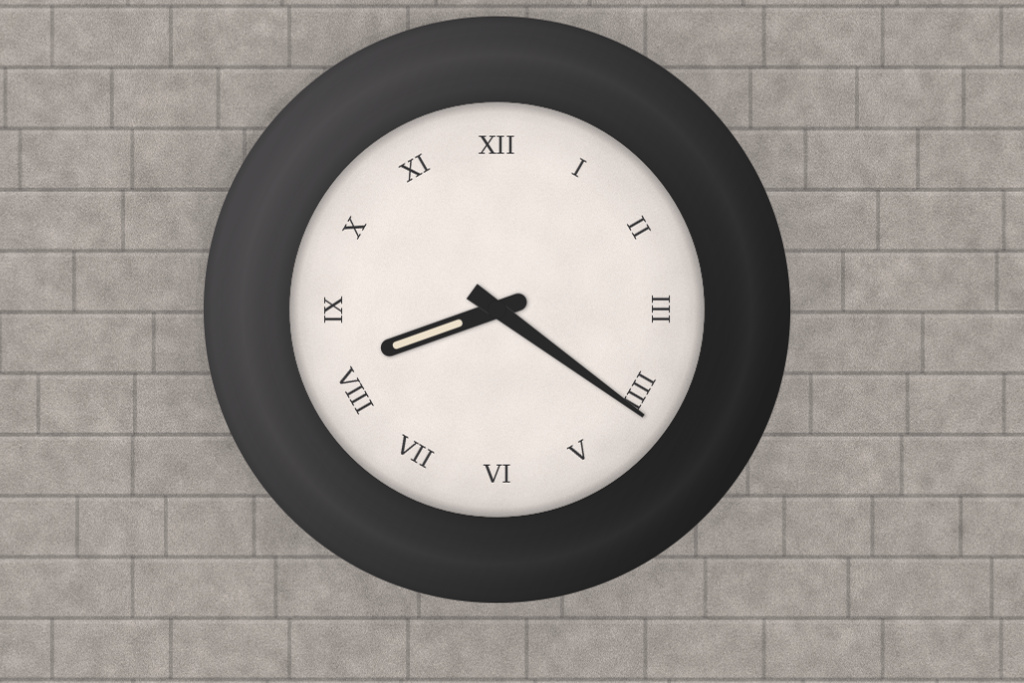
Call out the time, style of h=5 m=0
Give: h=8 m=21
